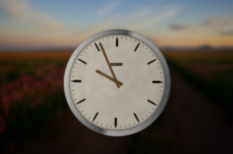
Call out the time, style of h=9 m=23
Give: h=9 m=56
